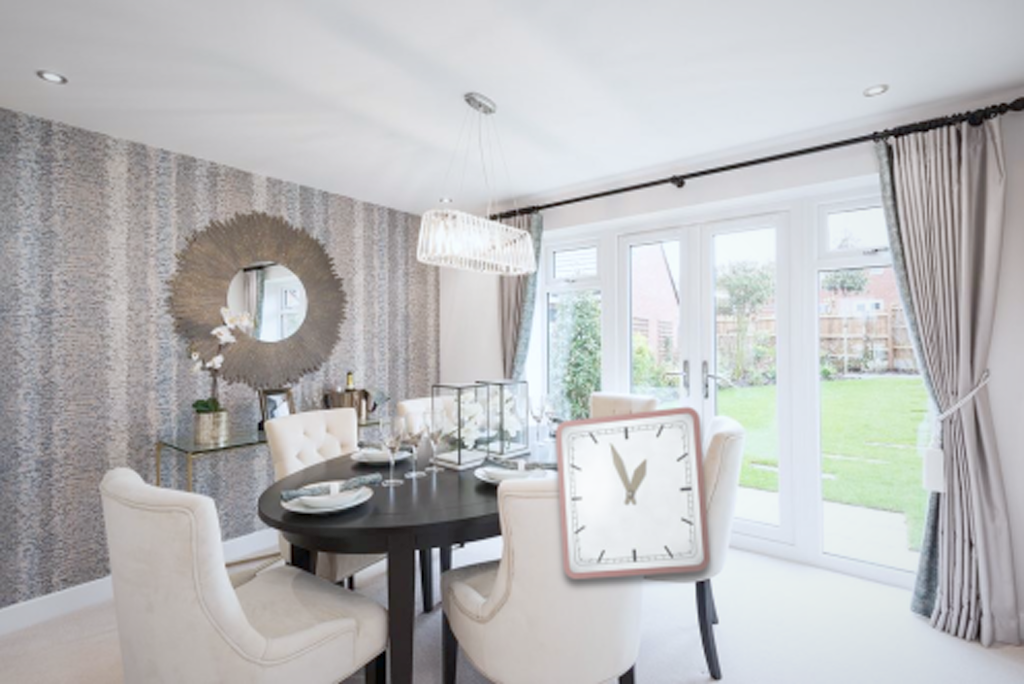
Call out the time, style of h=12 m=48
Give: h=12 m=57
